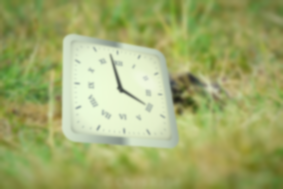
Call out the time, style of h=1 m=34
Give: h=3 m=58
